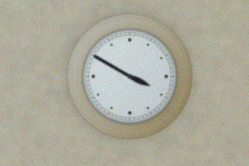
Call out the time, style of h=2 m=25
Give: h=3 m=50
